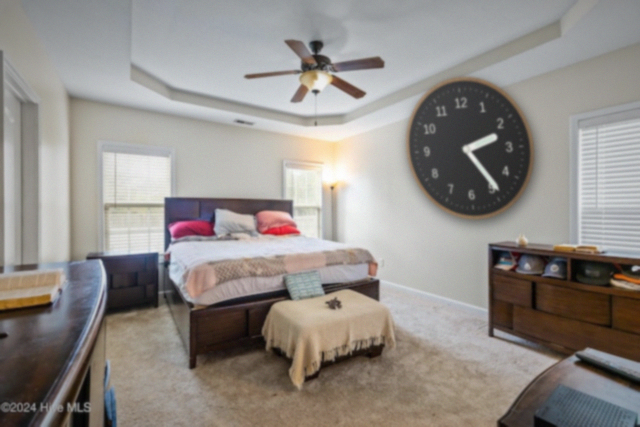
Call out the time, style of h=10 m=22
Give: h=2 m=24
